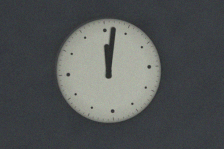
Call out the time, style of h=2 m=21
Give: h=12 m=2
